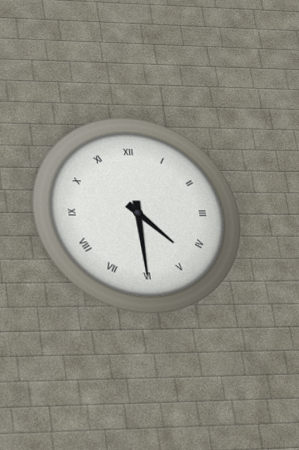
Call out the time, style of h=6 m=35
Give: h=4 m=30
